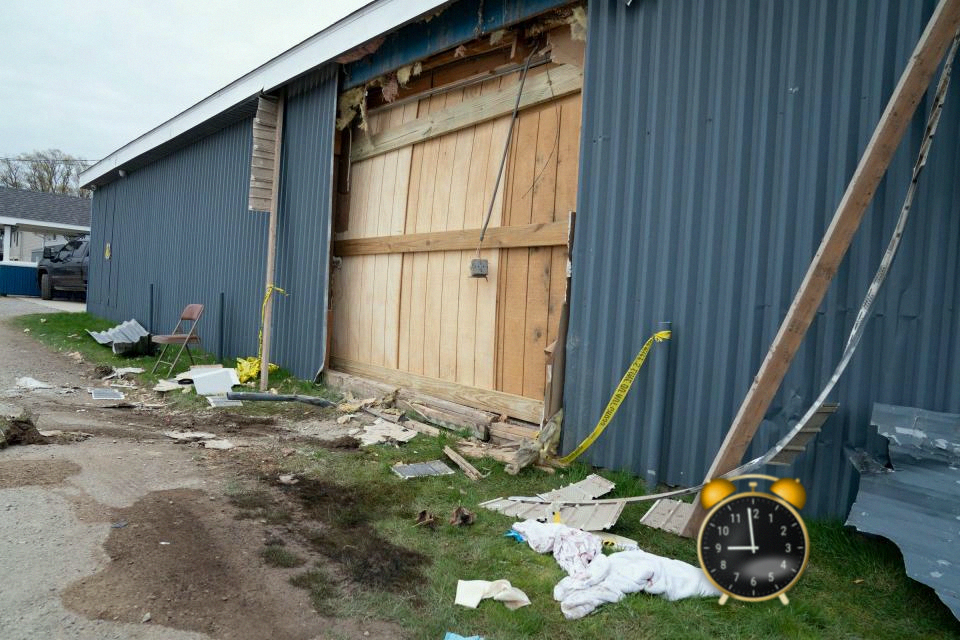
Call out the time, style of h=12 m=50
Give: h=8 m=59
